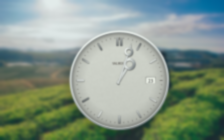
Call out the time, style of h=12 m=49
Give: h=1 m=3
